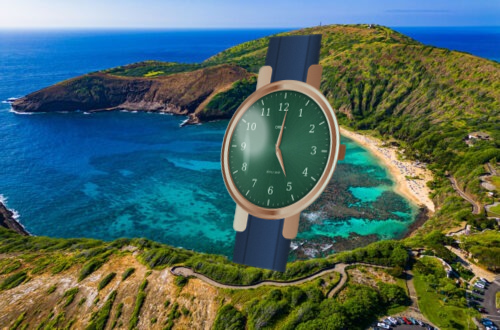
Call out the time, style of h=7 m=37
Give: h=5 m=1
